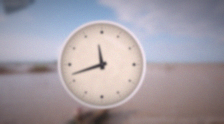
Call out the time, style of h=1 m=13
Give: h=11 m=42
